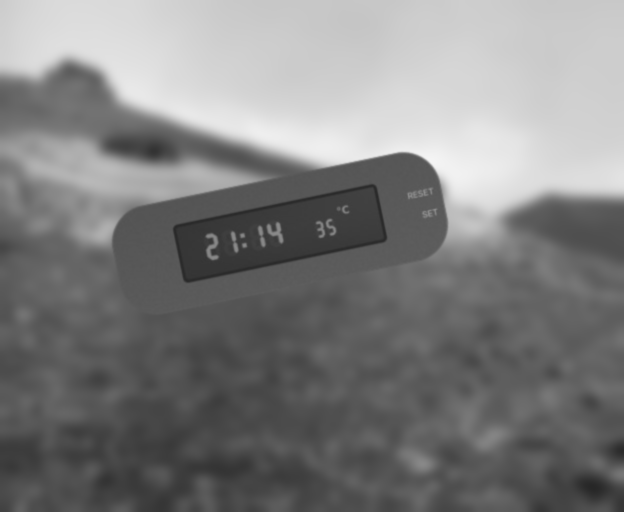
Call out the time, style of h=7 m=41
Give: h=21 m=14
